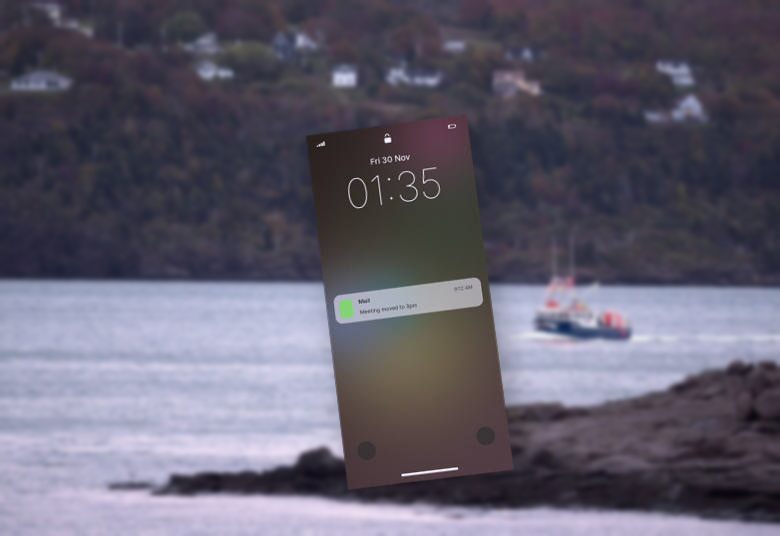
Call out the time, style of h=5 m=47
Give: h=1 m=35
